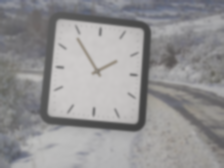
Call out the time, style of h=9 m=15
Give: h=1 m=54
